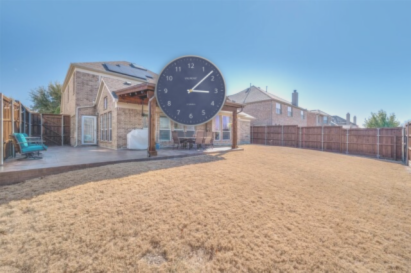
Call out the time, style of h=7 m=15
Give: h=3 m=8
